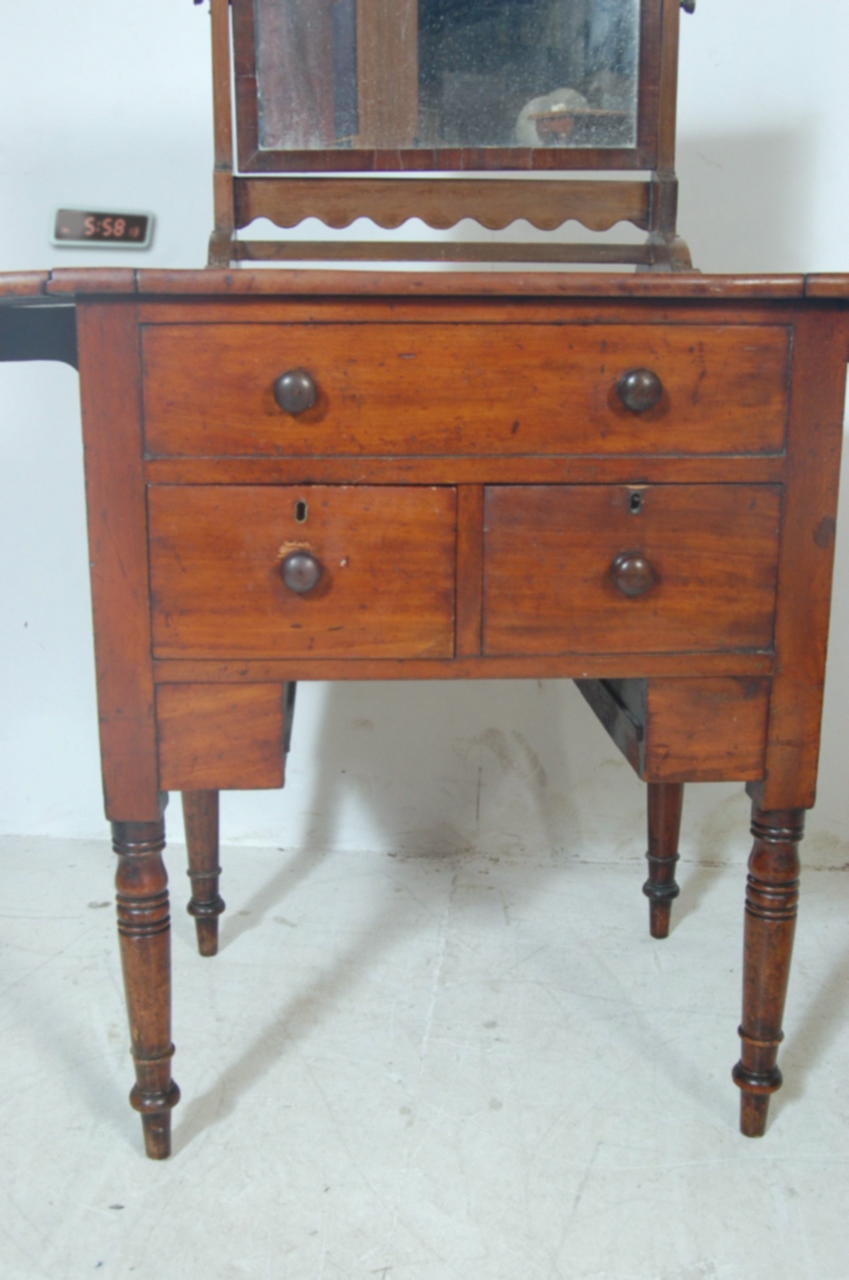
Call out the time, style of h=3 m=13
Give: h=5 m=58
